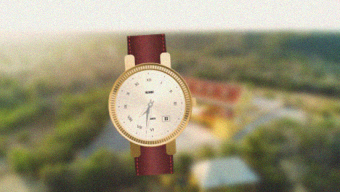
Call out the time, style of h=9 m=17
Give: h=7 m=32
